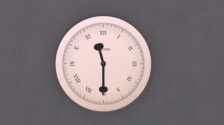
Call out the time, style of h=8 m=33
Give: h=11 m=30
